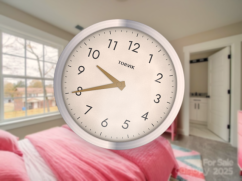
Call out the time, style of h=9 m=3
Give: h=9 m=40
